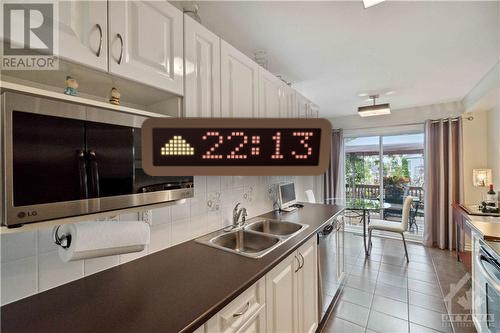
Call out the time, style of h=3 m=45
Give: h=22 m=13
